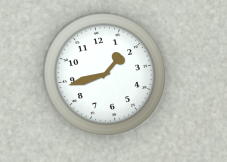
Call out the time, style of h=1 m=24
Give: h=1 m=44
